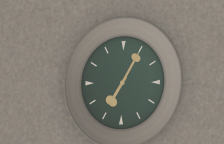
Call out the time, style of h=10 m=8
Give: h=7 m=5
